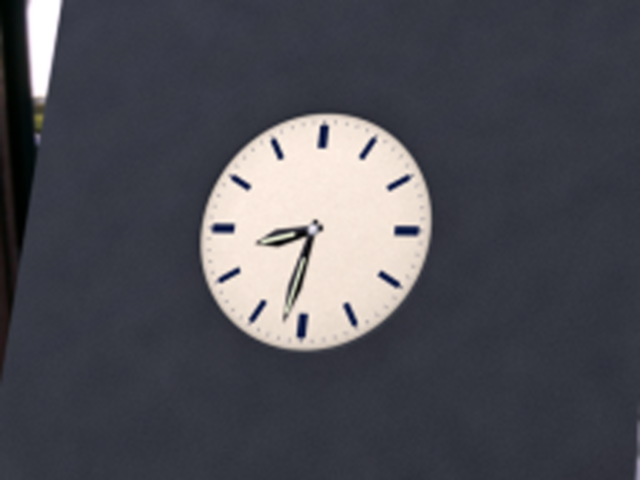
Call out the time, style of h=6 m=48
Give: h=8 m=32
